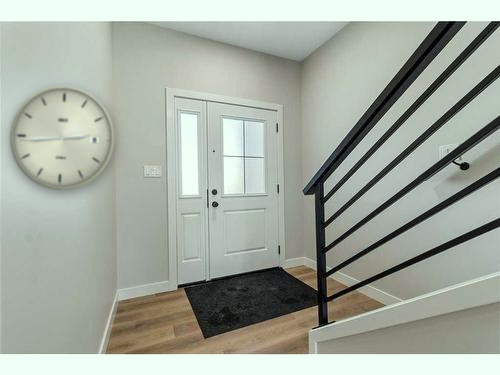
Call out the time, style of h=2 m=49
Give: h=2 m=44
